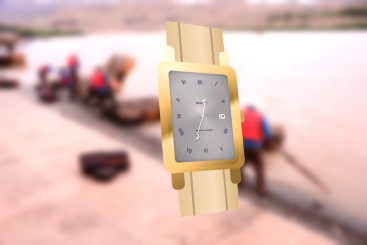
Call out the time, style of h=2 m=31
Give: h=12 m=34
